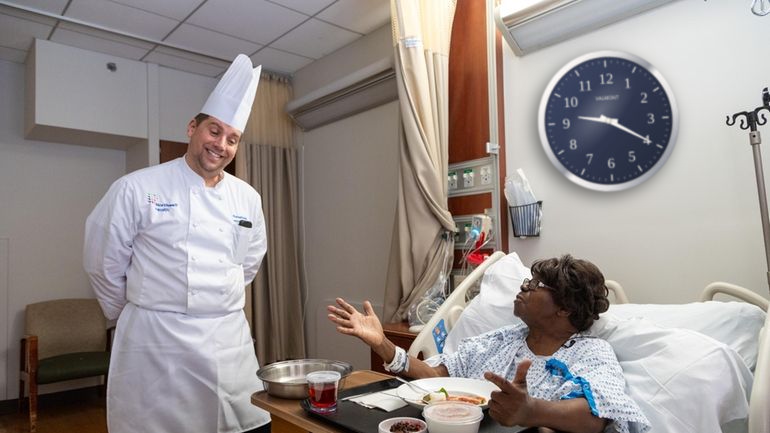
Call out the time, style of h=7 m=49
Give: h=9 m=20
